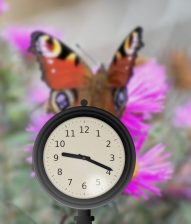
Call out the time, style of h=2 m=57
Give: h=9 m=19
